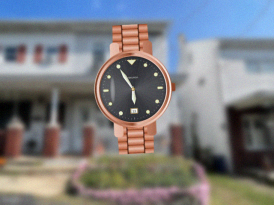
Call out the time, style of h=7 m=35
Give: h=5 m=55
